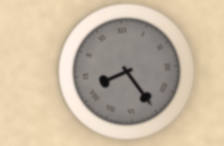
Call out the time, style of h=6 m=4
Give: h=8 m=25
